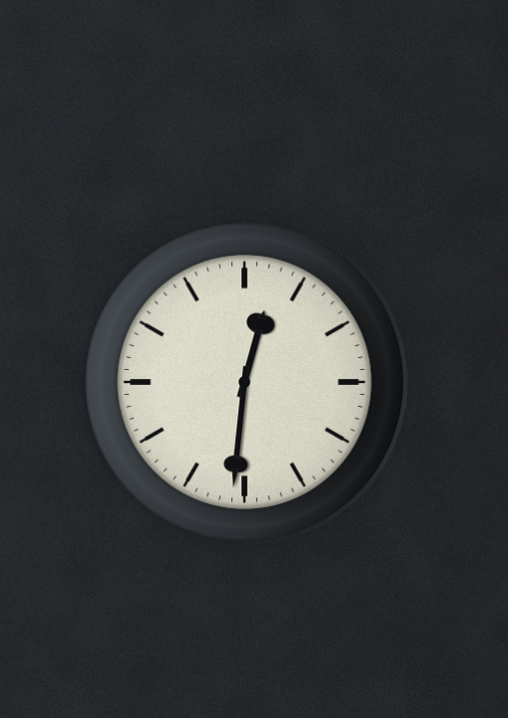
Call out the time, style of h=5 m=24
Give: h=12 m=31
